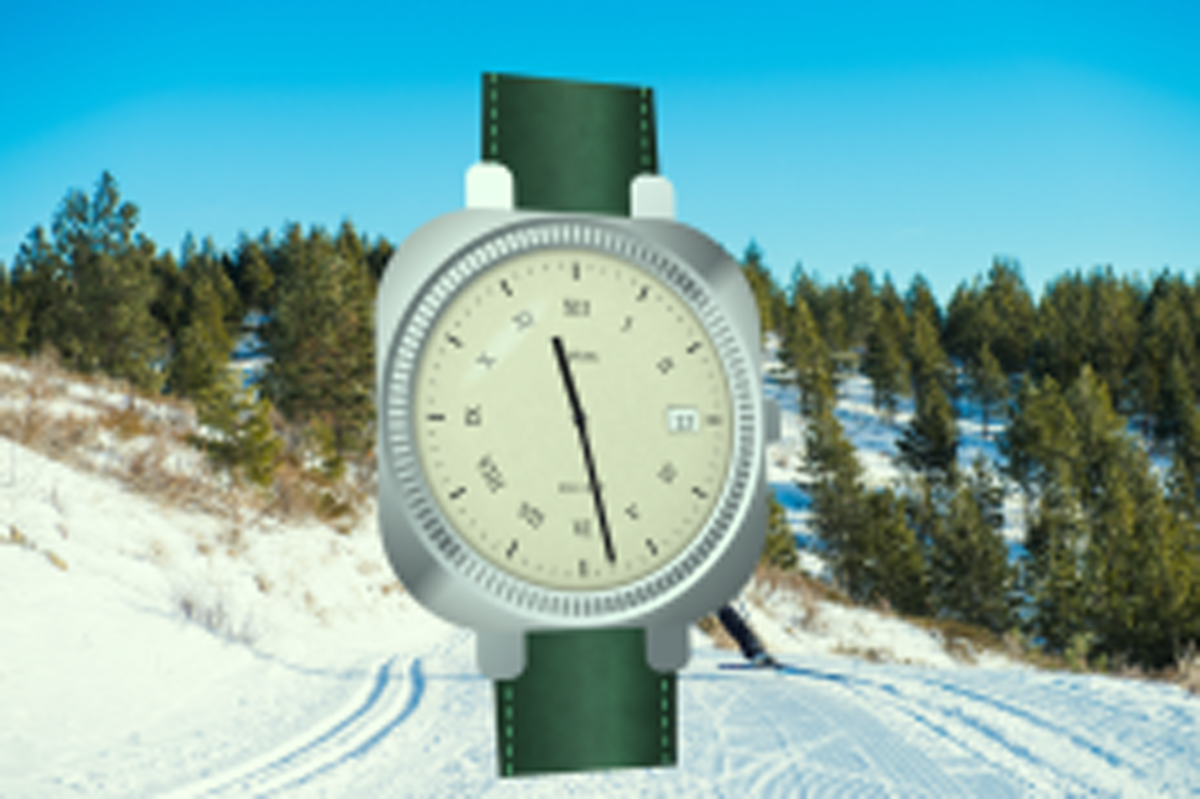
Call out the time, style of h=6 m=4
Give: h=11 m=28
